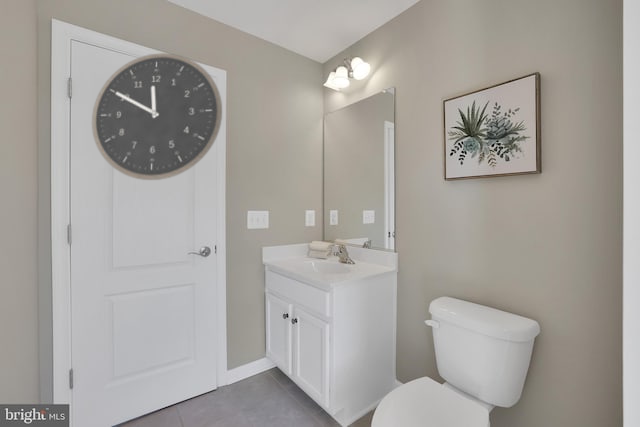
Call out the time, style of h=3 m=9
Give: h=11 m=50
